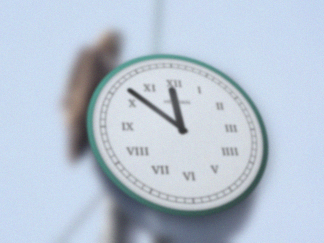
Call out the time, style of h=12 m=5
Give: h=11 m=52
